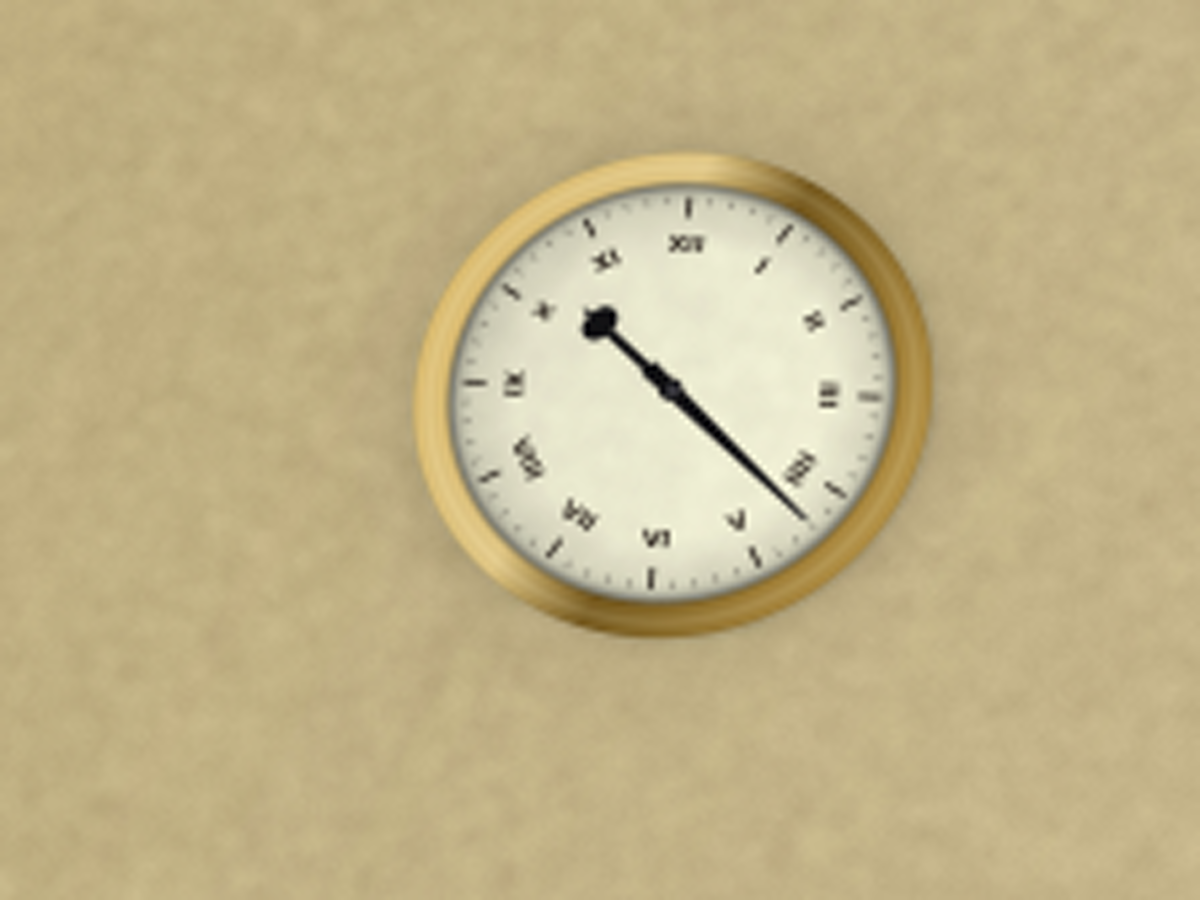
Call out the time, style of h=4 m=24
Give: h=10 m=22
